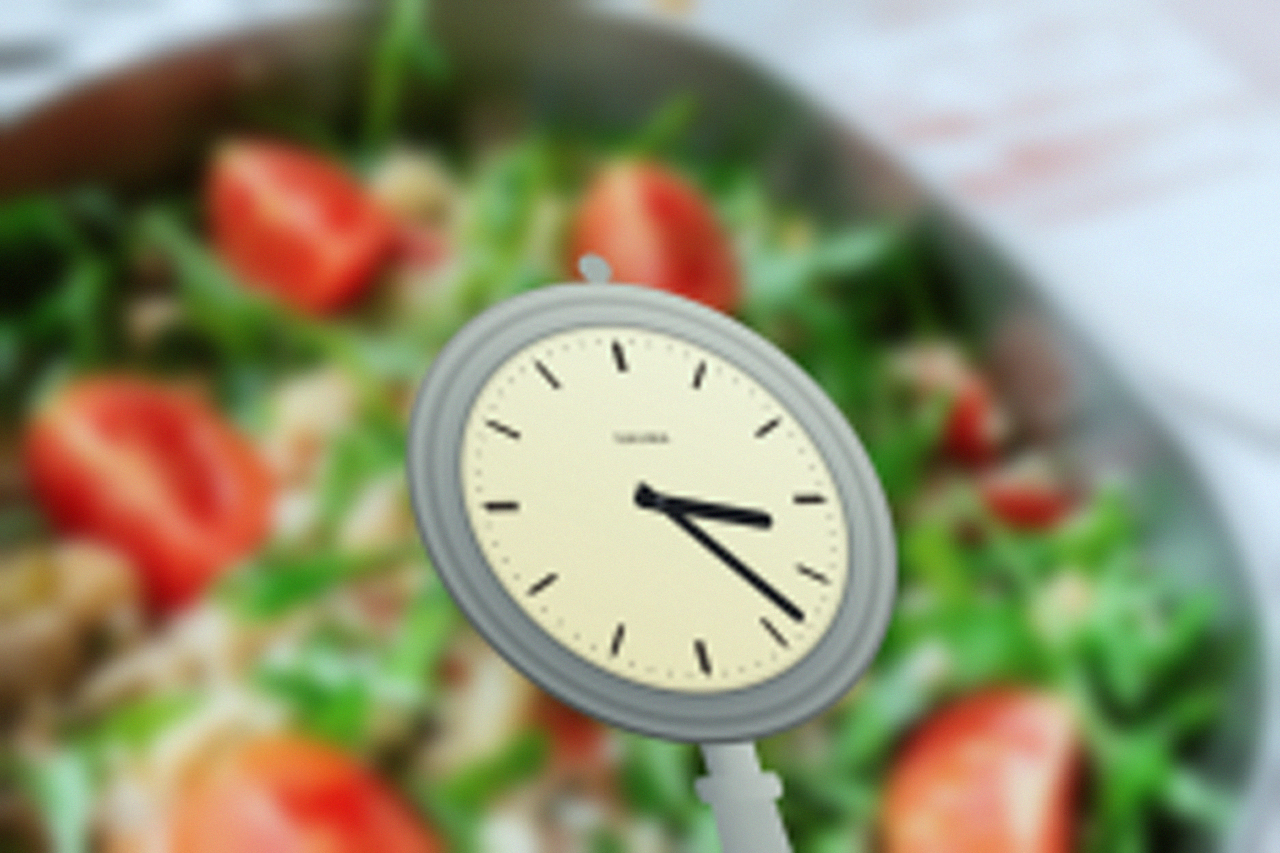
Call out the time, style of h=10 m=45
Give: h=3 m=23
